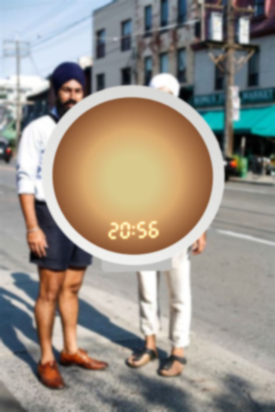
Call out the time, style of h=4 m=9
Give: h=20 m=56
